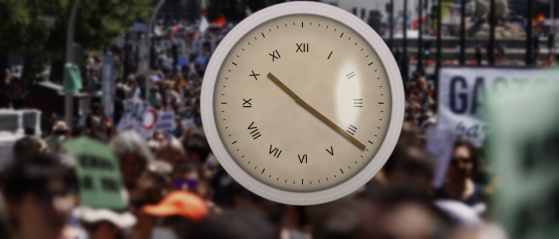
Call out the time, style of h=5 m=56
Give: h=10 m=21
